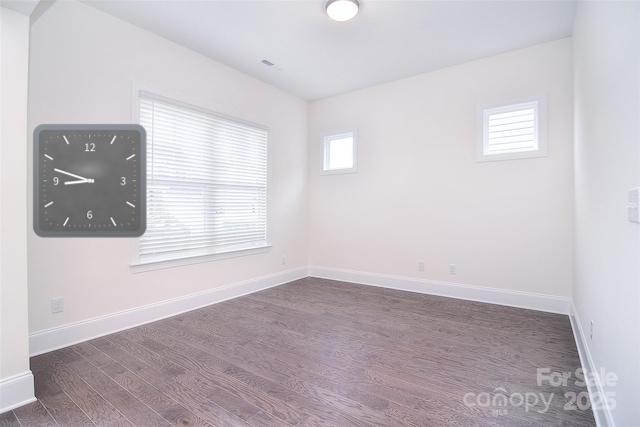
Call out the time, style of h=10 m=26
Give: h=8 m=48
